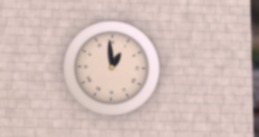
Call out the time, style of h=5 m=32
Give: h=12 m=59
